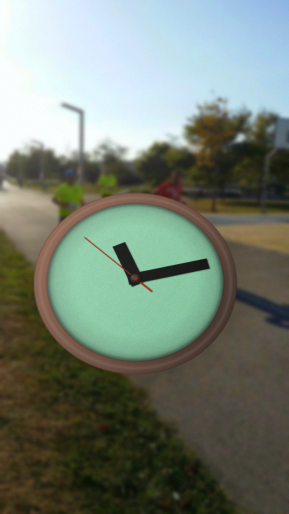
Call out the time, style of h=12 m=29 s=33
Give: h=11 m=12 s=52
